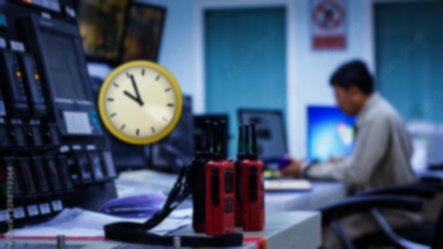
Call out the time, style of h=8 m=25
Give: h=9 m=56
